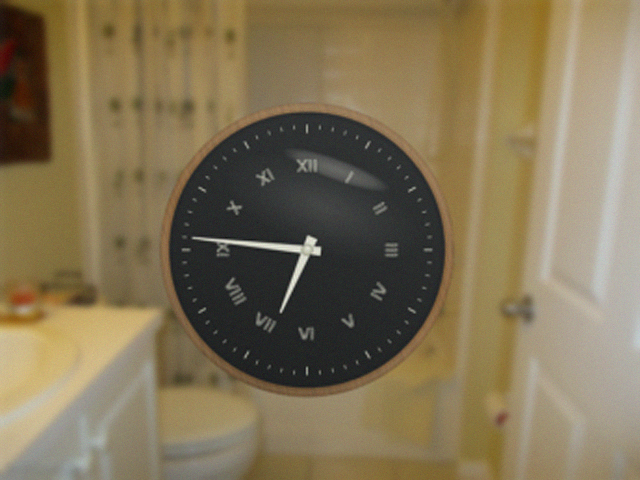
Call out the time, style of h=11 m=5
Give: h=6 m=46
